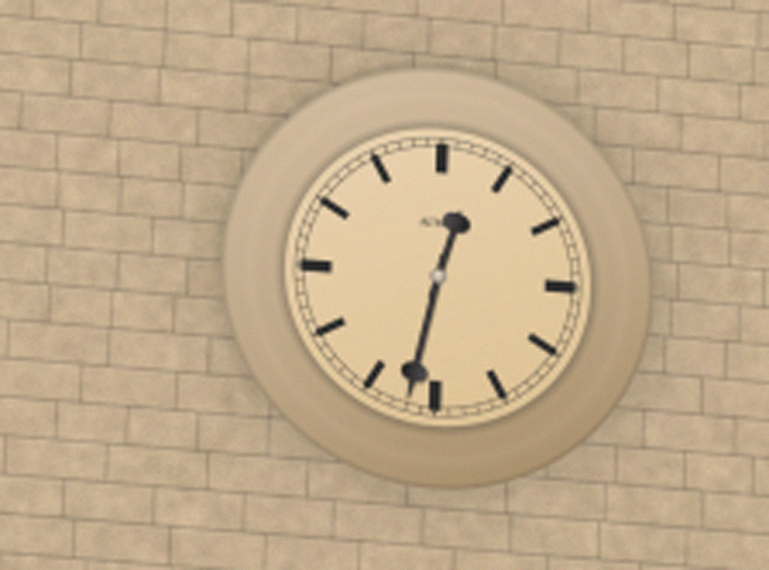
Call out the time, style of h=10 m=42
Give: h=12 m=32
